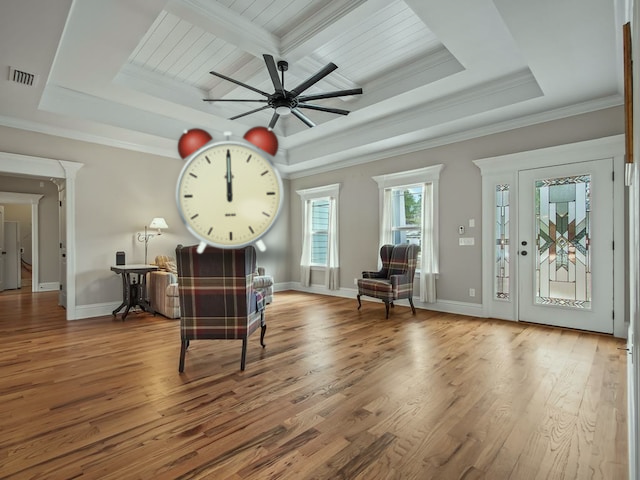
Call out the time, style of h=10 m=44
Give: h=12 m=0
